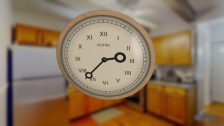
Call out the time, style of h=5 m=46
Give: h=2 m=37
